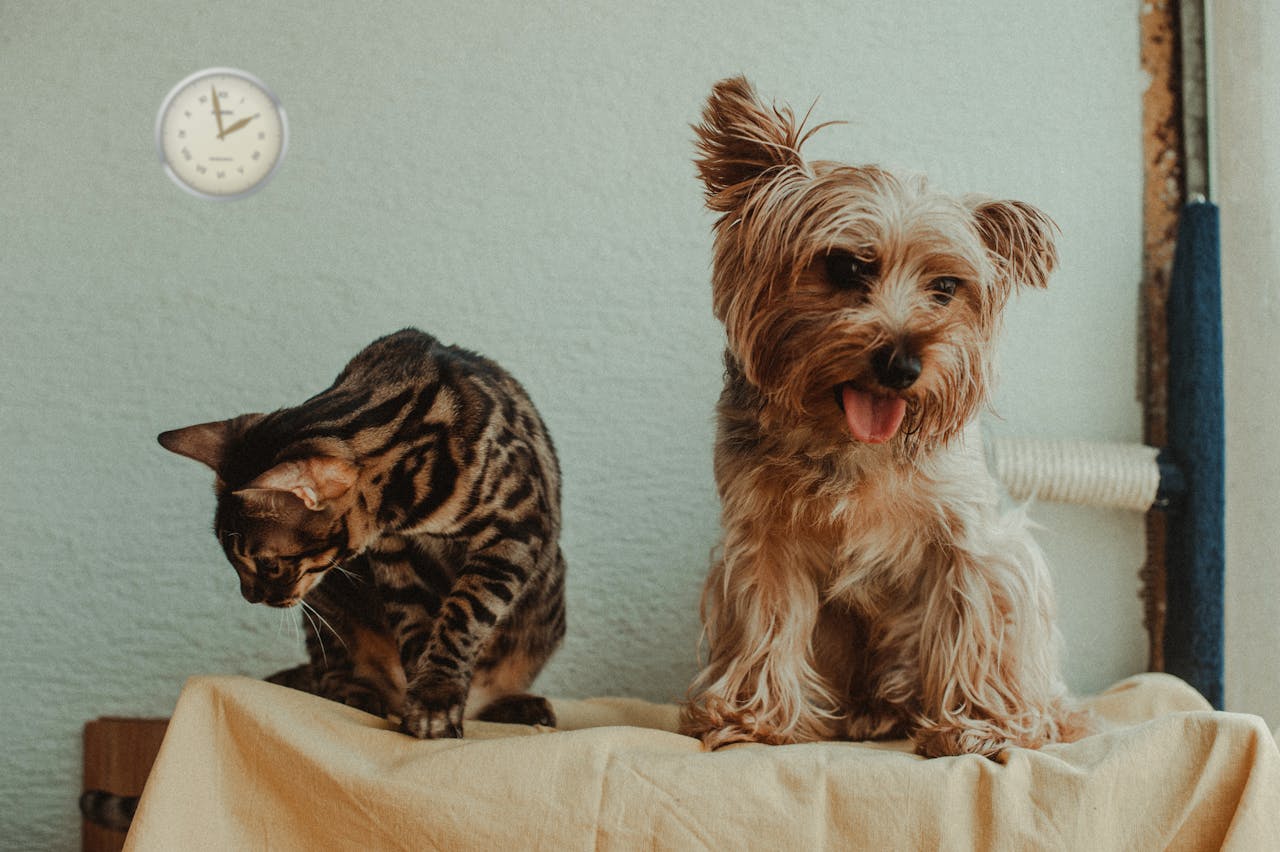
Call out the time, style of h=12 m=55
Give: h=1 m=58
